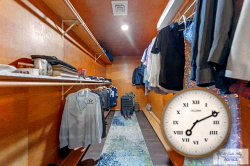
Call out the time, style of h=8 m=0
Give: h=7 m=11
